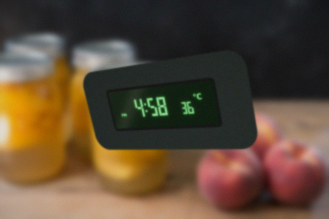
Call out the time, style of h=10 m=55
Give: h=4 m=58
